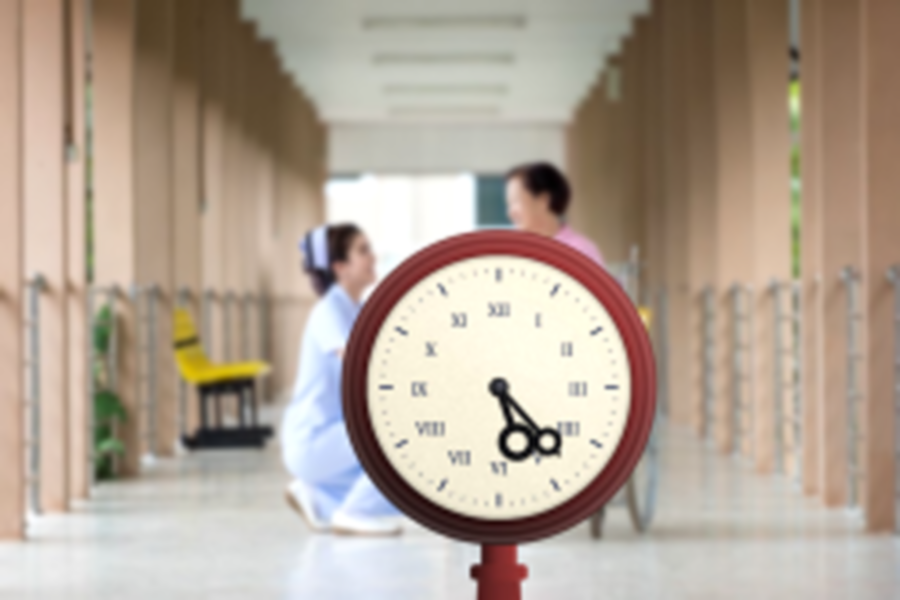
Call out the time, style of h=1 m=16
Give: h=5 m=23
